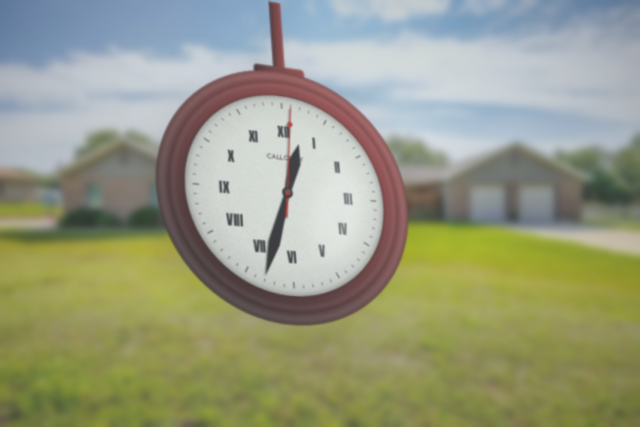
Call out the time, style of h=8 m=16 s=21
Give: h=12 m=33 s=1
